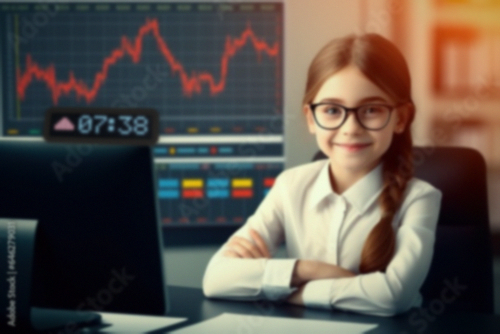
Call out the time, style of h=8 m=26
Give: h=7 m=38
